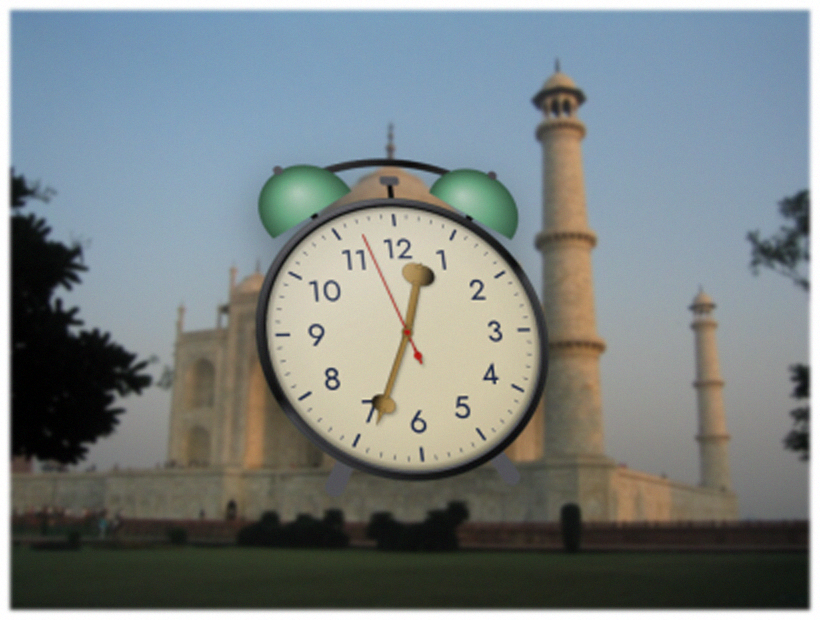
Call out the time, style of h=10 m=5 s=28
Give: h=12 m=33 s=57
